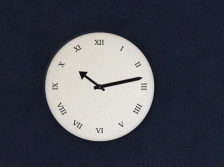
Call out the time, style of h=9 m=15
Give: h=10 m=13
